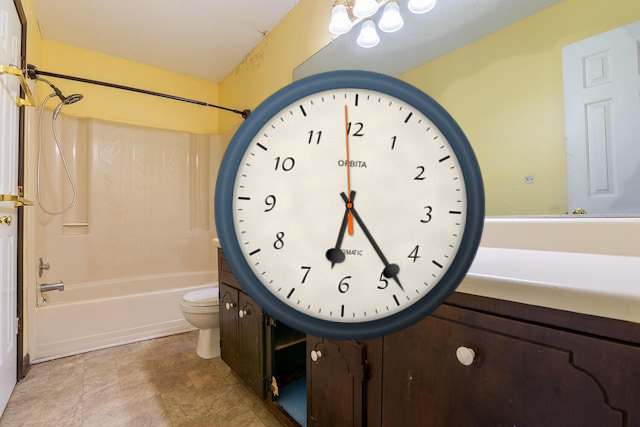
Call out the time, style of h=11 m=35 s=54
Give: h=6 m=23 s=59
